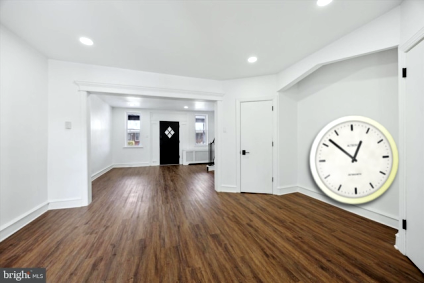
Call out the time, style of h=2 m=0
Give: h=12 m=52
